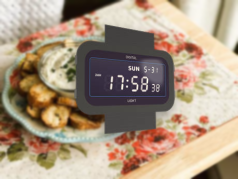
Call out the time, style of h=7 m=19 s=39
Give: h=17 m=58 s=38
